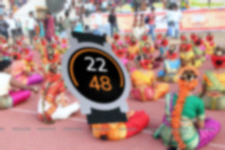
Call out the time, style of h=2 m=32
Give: h=22 m=48
